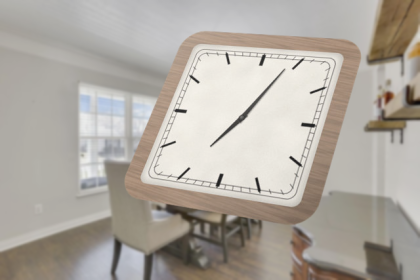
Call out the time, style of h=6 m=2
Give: h=7 m=4
